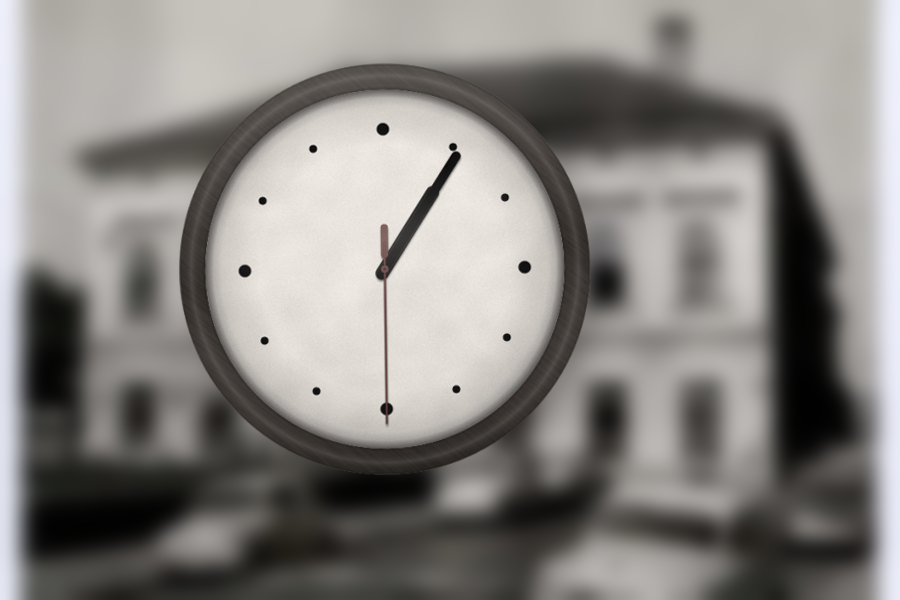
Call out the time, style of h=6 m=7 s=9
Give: h=1 m=5 s=30
